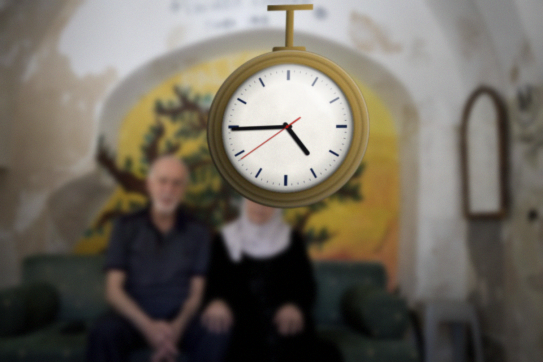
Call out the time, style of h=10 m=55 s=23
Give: h=4 m=44 s=39
